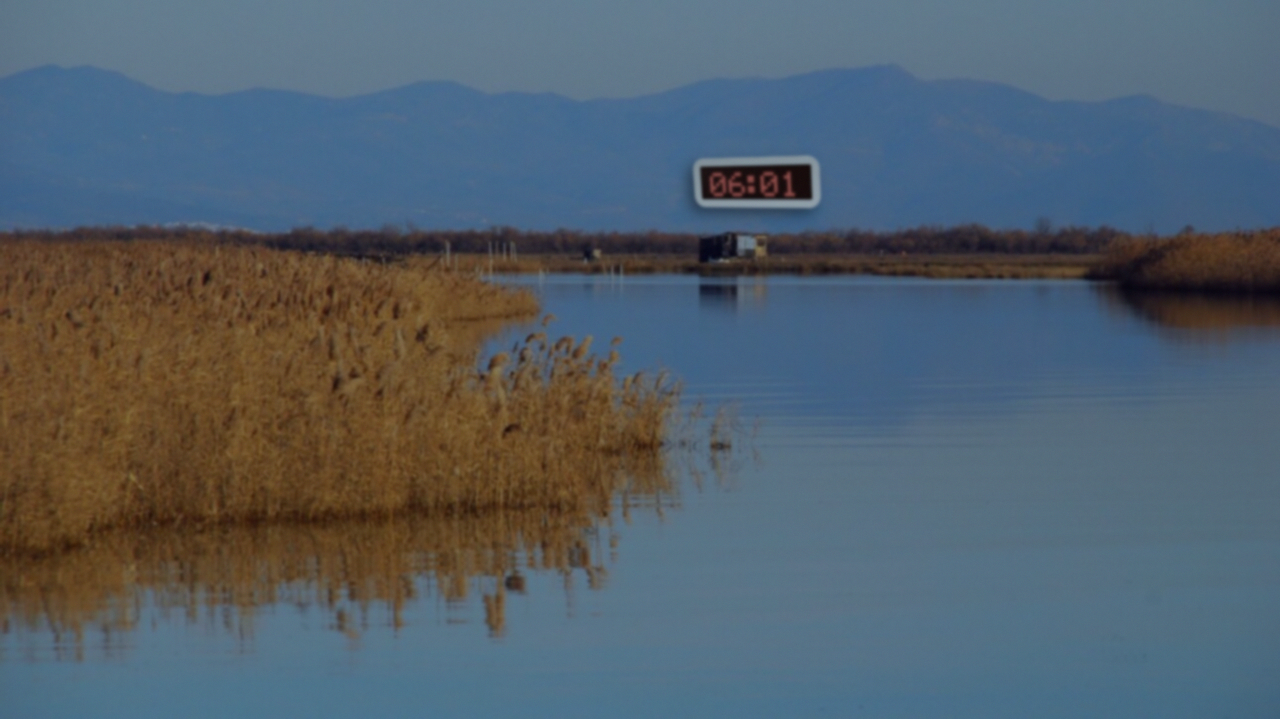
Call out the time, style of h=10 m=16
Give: h=6 m=1
